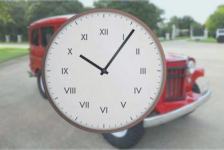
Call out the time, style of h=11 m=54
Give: h=10 m=6
